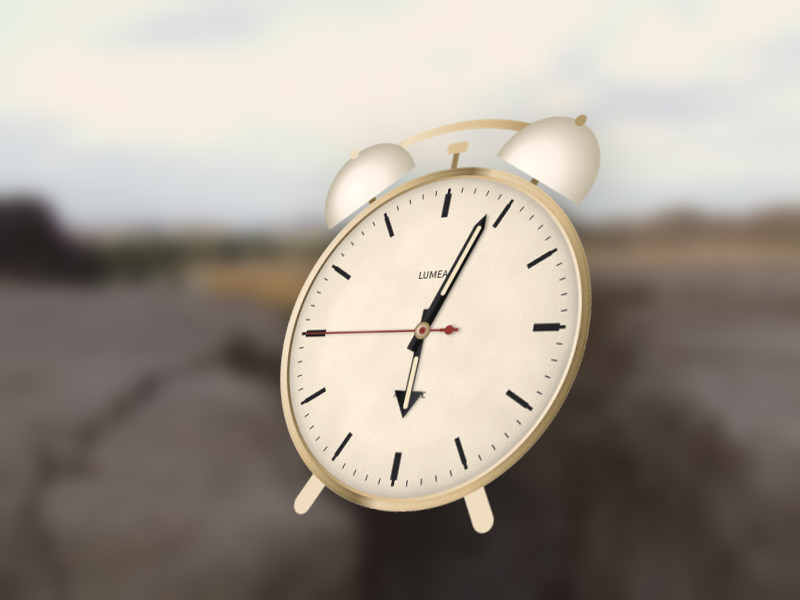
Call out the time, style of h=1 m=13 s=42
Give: h=6 m=3 s=45
